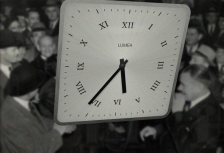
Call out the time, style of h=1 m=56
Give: h=5 m=36
